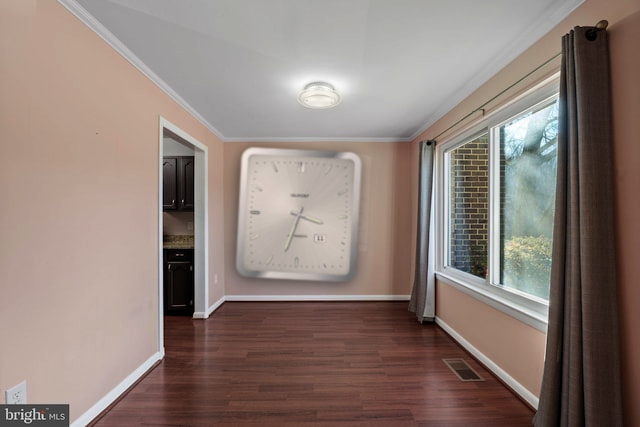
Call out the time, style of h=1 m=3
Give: h=3 m=33
